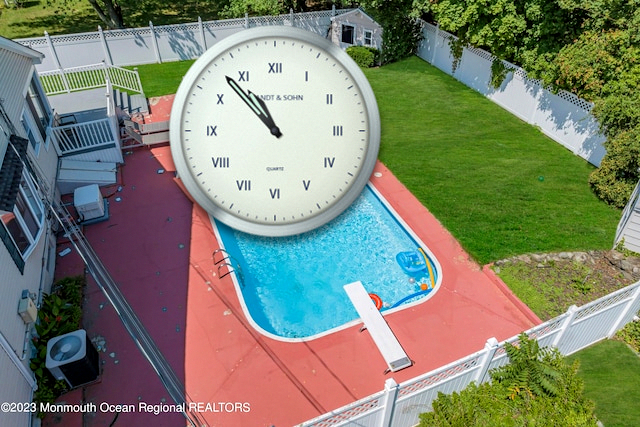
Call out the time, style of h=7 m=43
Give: h=10 m=53
